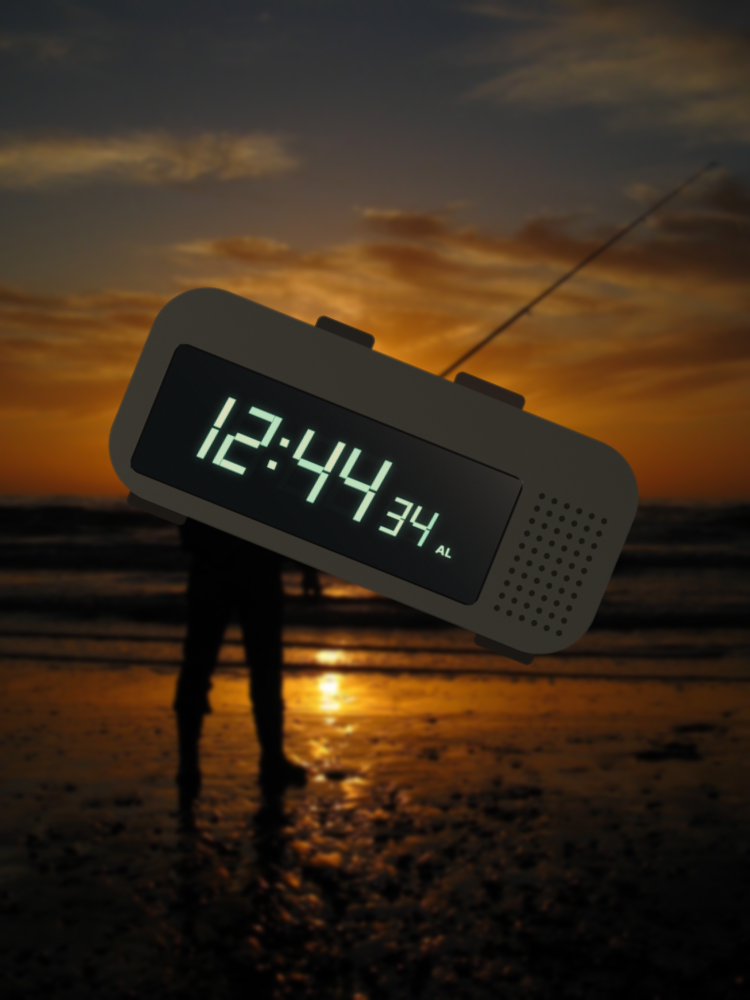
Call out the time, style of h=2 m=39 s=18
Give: h=12 m=44 s=34
